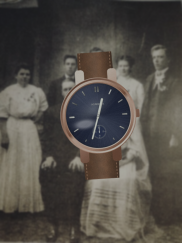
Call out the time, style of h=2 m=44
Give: h=12 m=33
